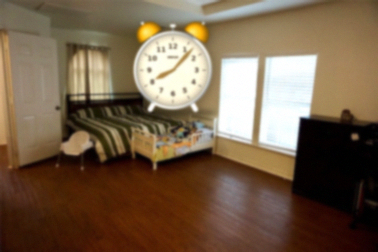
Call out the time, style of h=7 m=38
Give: h=8 m=7
